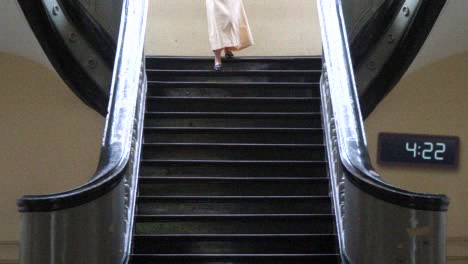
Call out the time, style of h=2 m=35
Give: h=4 m=22
